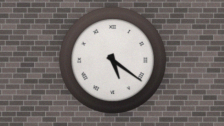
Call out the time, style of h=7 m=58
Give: h=5 m=21
